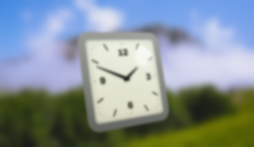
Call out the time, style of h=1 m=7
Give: h=1 m=49
